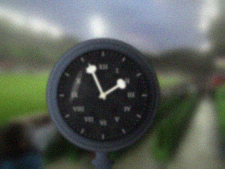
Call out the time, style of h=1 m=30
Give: h=1 m=56
